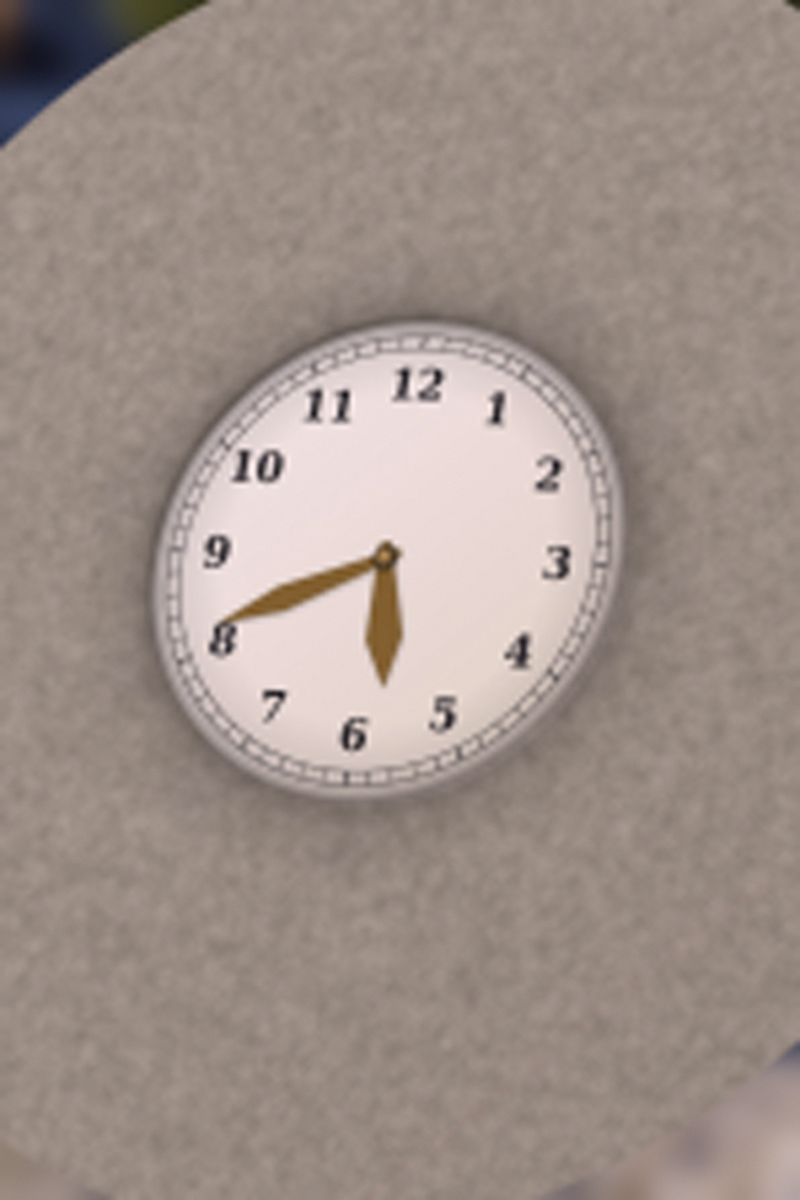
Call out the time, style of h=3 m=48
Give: h=5 m=41
